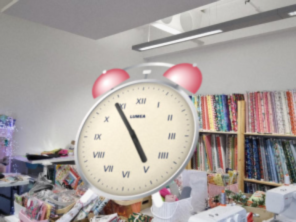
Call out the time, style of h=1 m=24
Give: h=4 m=54
